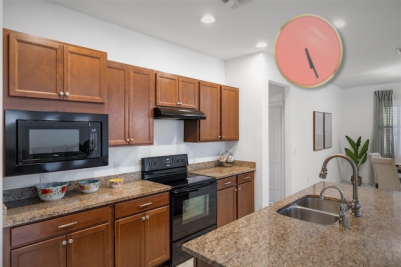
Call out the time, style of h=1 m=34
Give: h=5 m=26
